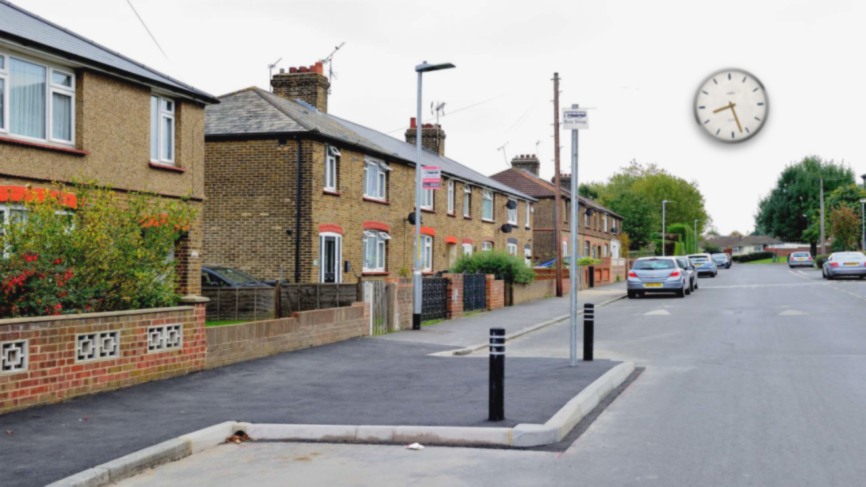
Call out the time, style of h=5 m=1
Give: h=8 m=27
